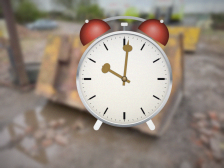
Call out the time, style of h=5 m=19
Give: h=10 m=1
